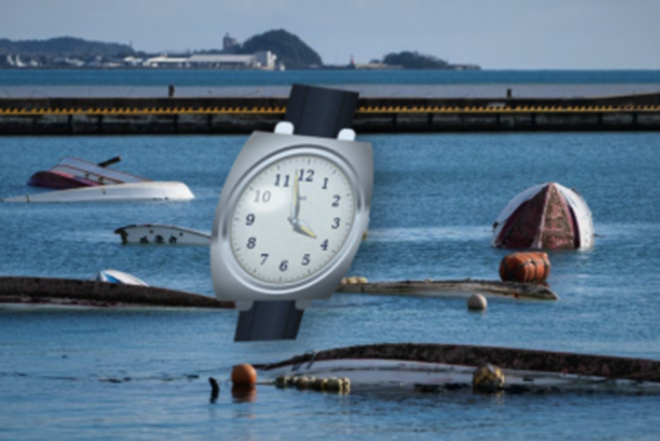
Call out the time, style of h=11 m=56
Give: h=3 m=58
